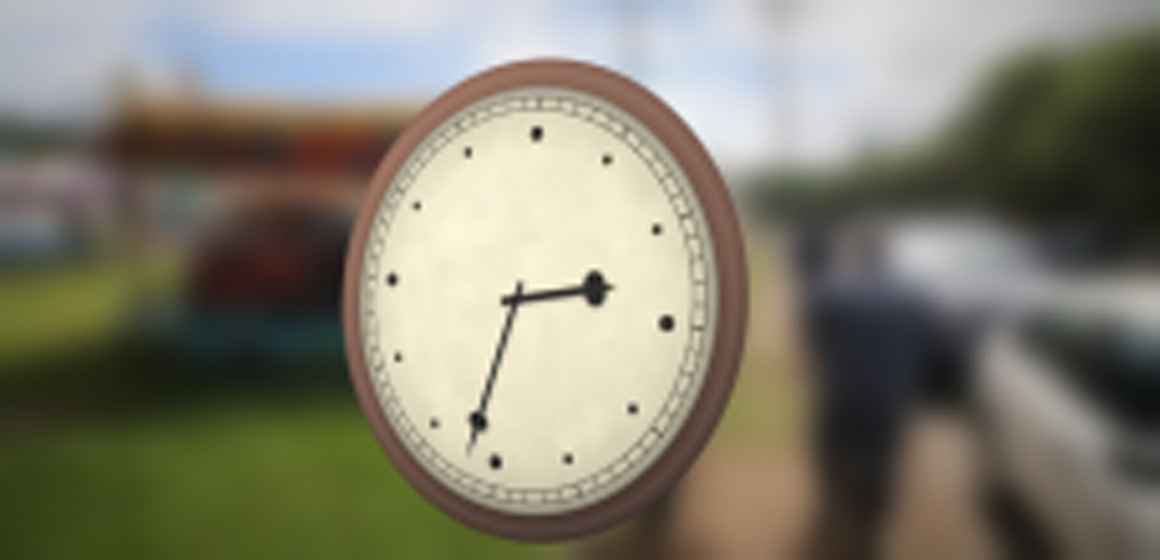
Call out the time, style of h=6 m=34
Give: h=2 m=32
